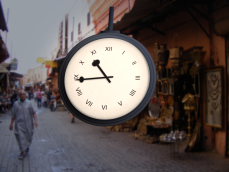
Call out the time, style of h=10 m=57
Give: h=10 m=44
